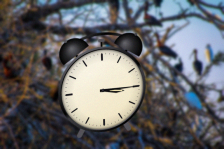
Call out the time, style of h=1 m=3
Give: h=3 m=15
